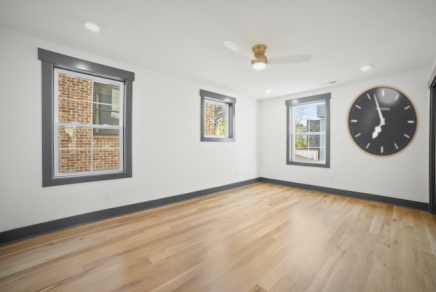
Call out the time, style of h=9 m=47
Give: h=6 m=57
